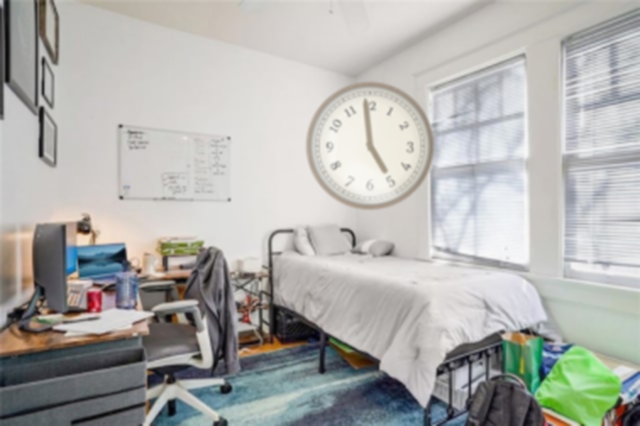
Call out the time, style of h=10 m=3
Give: h=4 m=59
